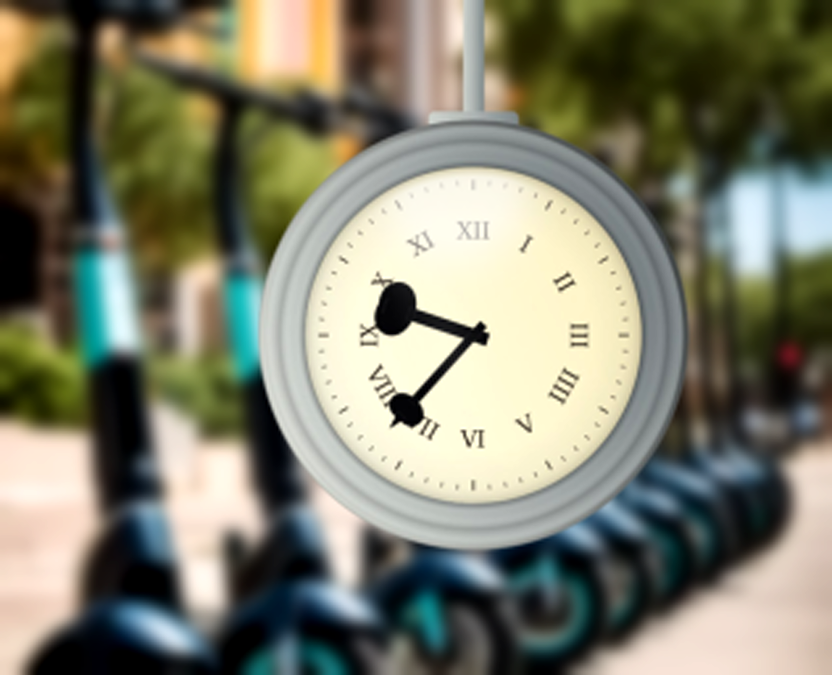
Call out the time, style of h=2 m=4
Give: h=9 m=37
